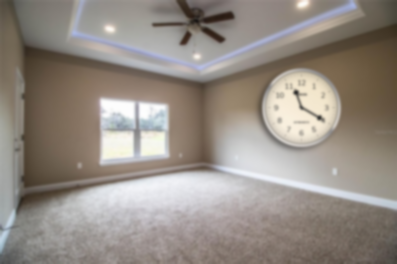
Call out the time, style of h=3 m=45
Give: h=11 m=20
